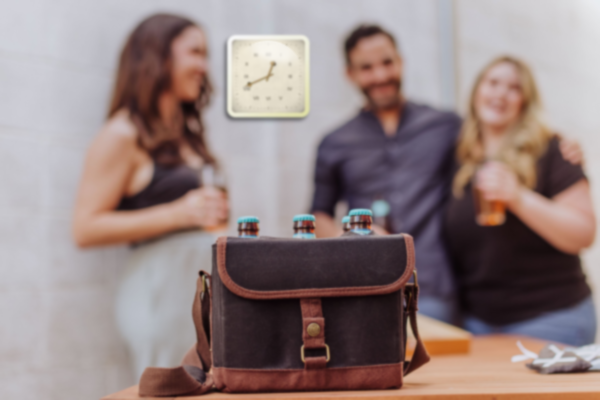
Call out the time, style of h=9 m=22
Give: h=12 m=41
